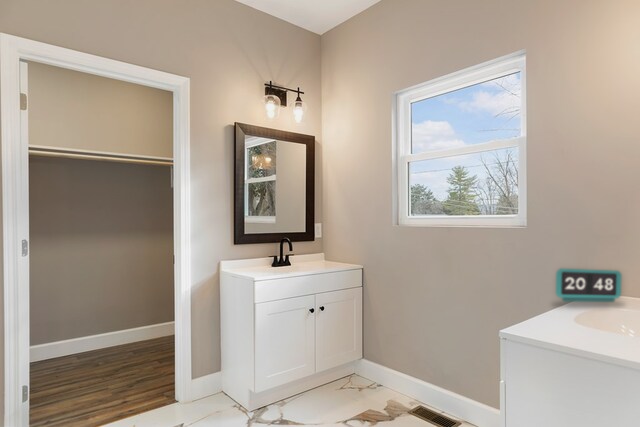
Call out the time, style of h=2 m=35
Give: h=20 m=48
